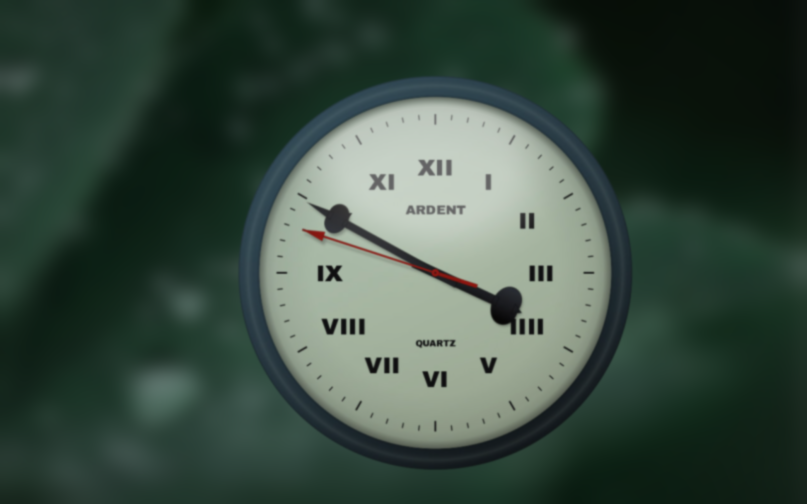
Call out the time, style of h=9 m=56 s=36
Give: h=3 m=49 s=48
